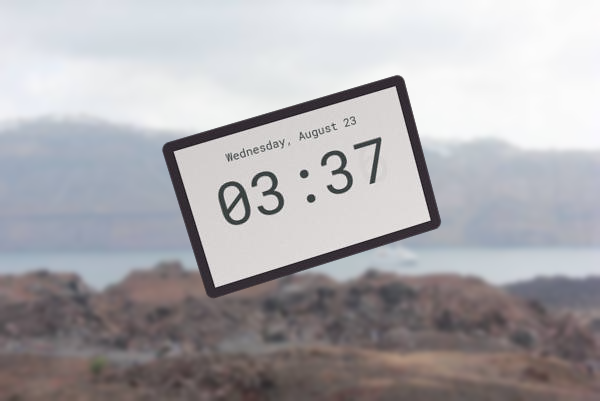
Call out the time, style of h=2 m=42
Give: h=3 m=37
